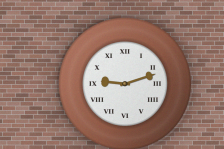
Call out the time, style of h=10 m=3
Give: h=9 m=12
